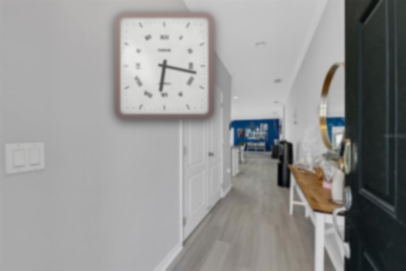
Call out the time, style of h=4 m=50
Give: h=6 m=17
